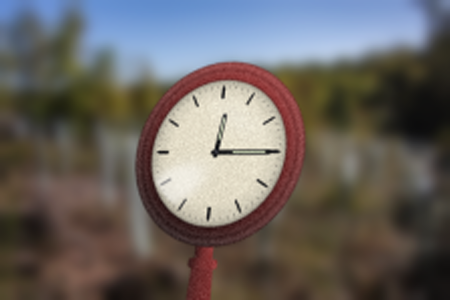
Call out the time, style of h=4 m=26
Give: h=12 m=15
